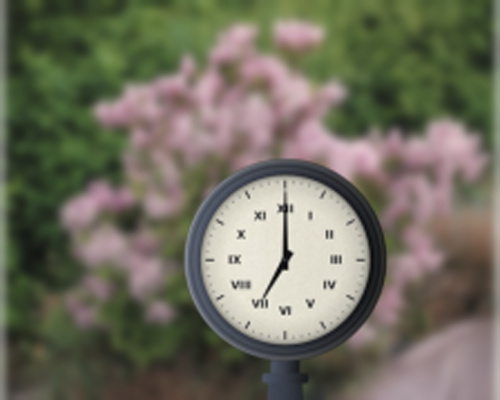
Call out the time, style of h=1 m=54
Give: h=7 m=0
